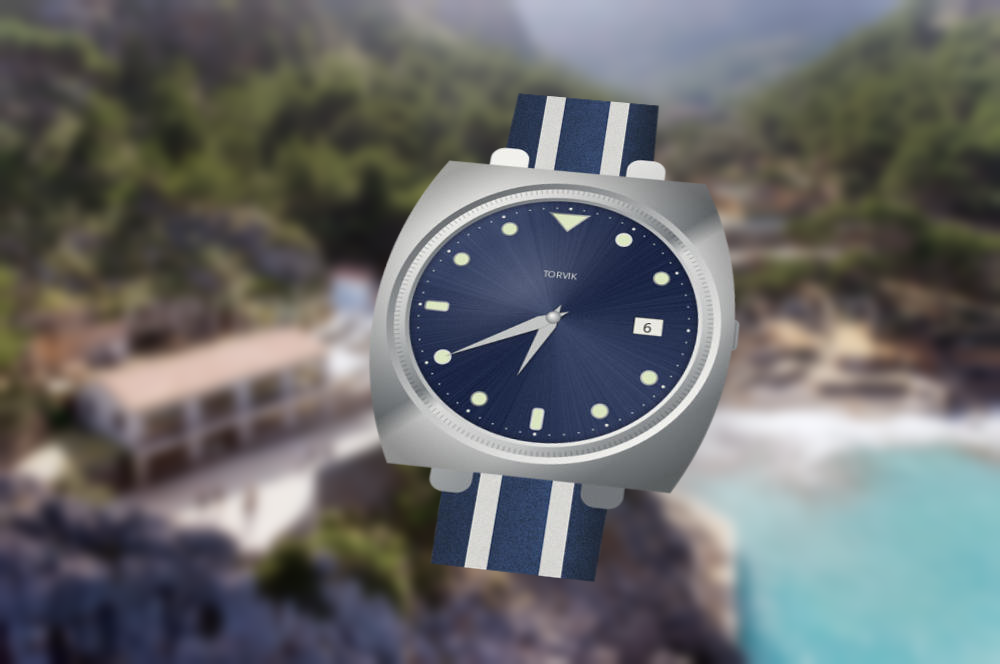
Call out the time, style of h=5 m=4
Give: h=6 m=40
